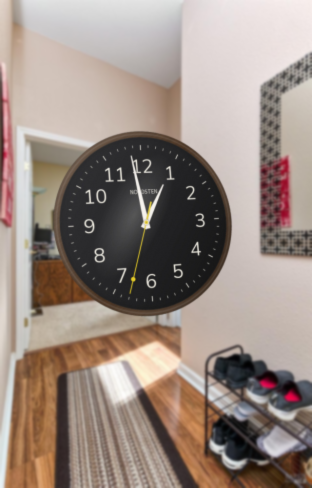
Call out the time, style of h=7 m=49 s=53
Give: h=12 m=58 s=33
